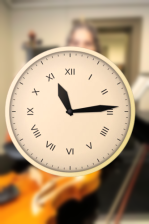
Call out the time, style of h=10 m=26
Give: h=11 m=14
